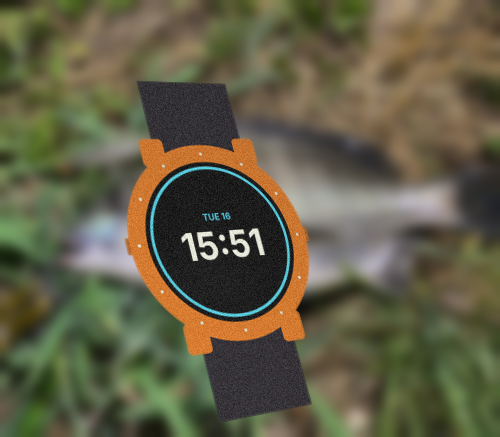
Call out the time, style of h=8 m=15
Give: h=15 m=51
